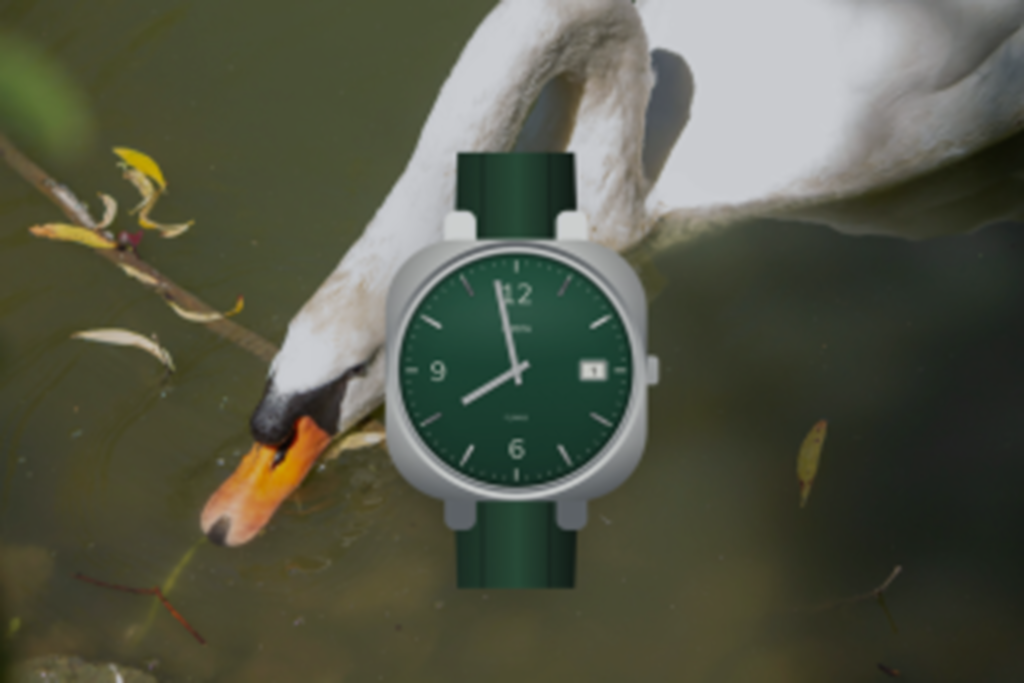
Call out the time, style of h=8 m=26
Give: h=7 m=58
